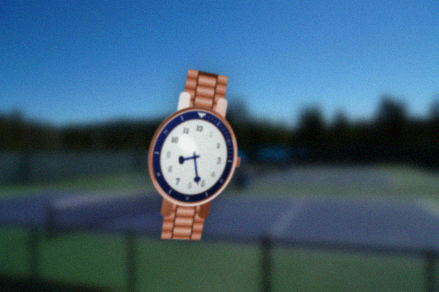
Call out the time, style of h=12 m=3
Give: h=8 m=27
